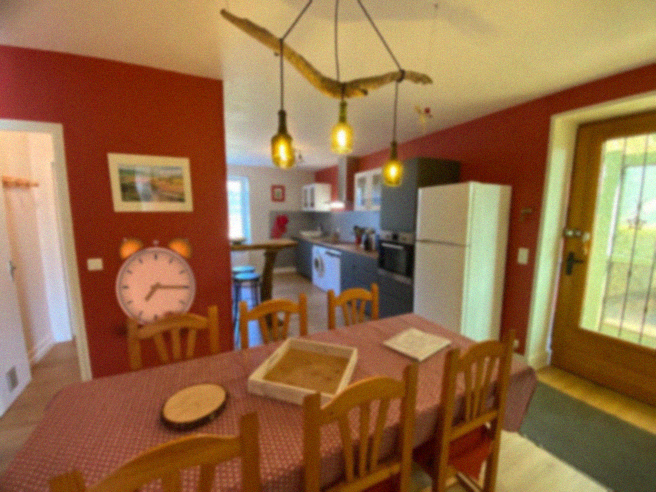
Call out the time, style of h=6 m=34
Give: h=7 m=15
